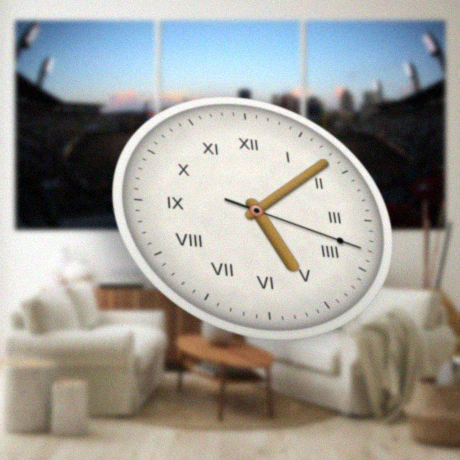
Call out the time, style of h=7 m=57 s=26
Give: h=5 m=8 s=18
